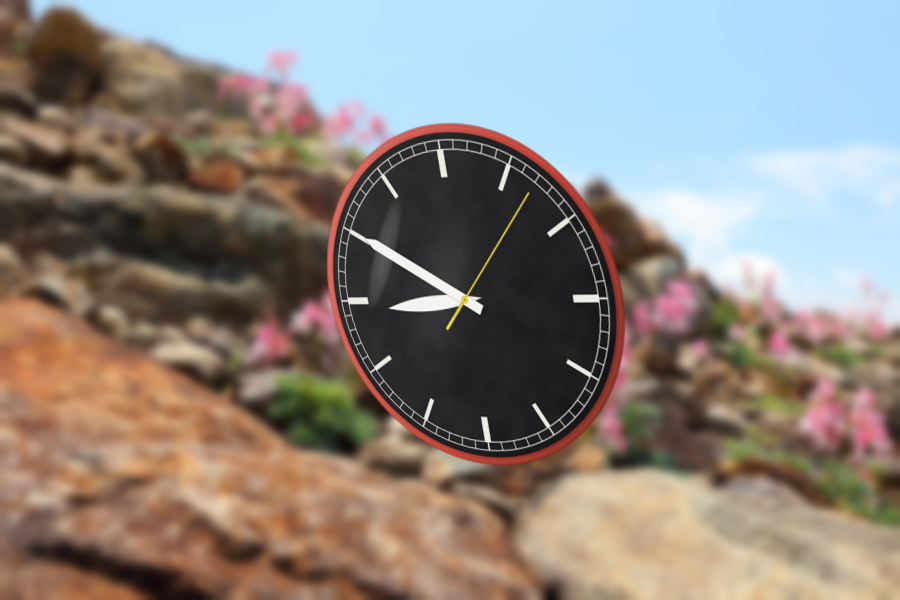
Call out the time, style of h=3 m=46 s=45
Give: h=8 m=50 s=7
